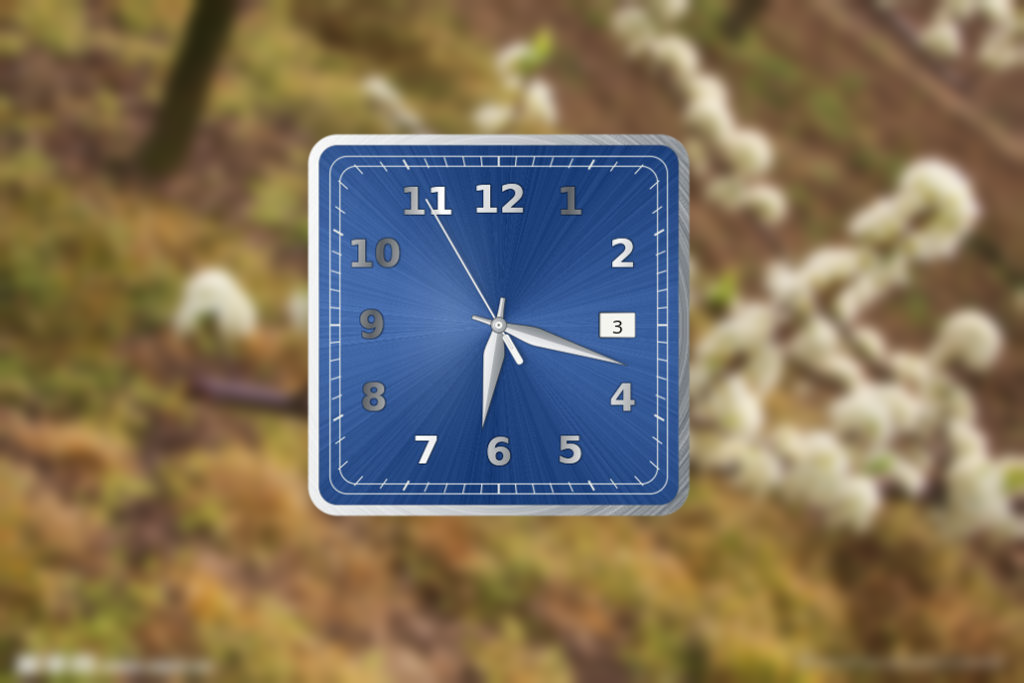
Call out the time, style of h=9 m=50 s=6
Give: h=6 m=17 s=55
